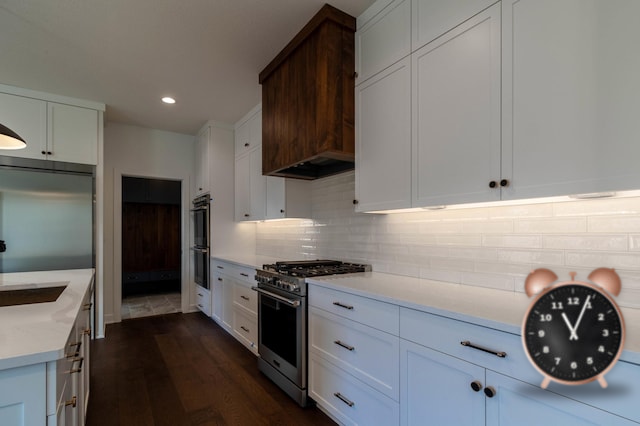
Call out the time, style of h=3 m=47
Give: h=11 m=4
